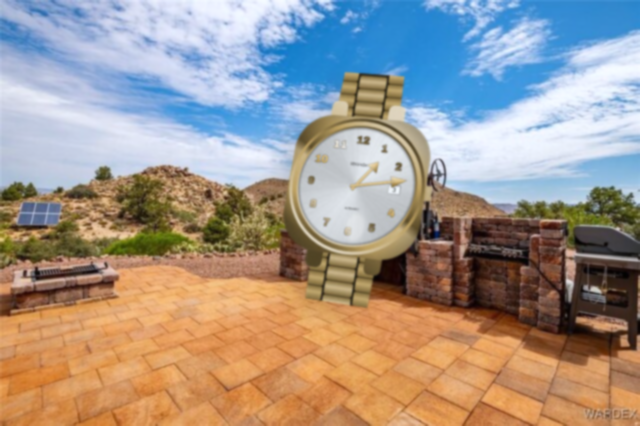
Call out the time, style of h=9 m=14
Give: h=1 m=13
